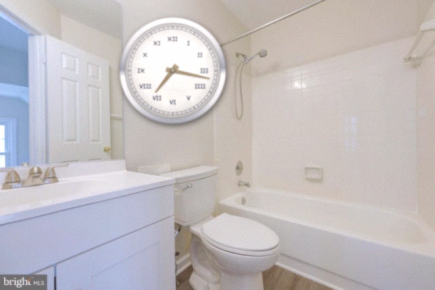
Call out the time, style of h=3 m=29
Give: h=7 m=17
